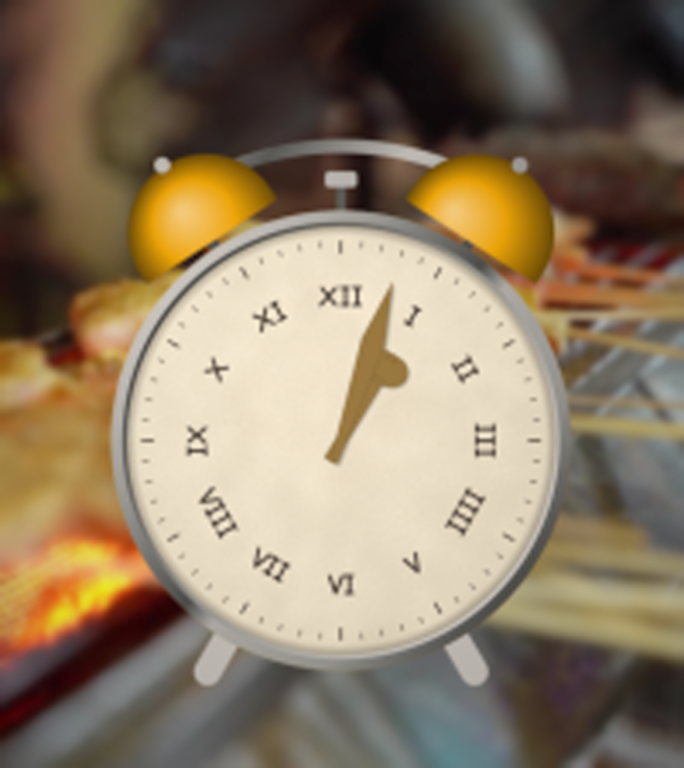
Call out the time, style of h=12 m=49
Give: h=1 m=3
